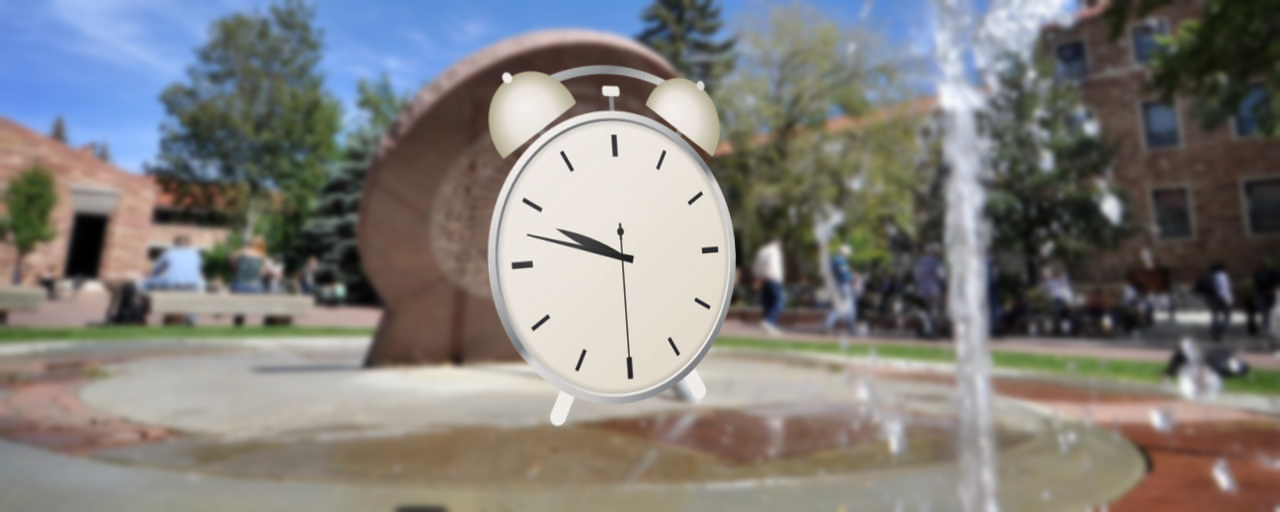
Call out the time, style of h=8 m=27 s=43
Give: h=9 m=47 s=30
